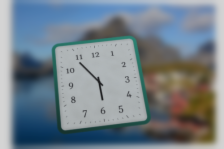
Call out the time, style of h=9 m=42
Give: h=5 m=54
